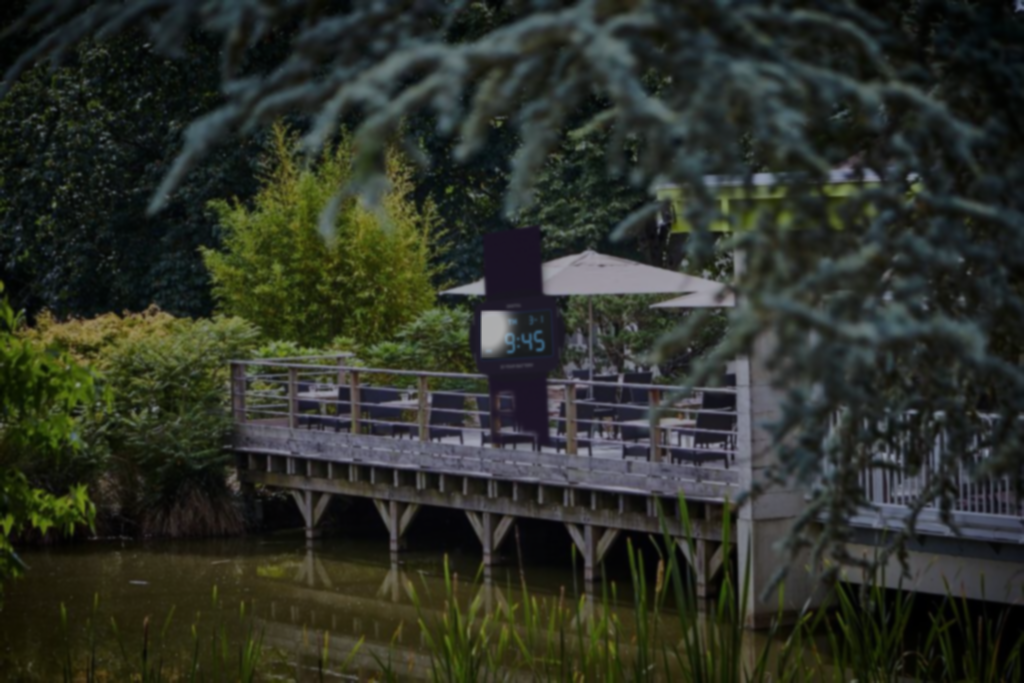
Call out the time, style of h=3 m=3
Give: h=9 m=45
